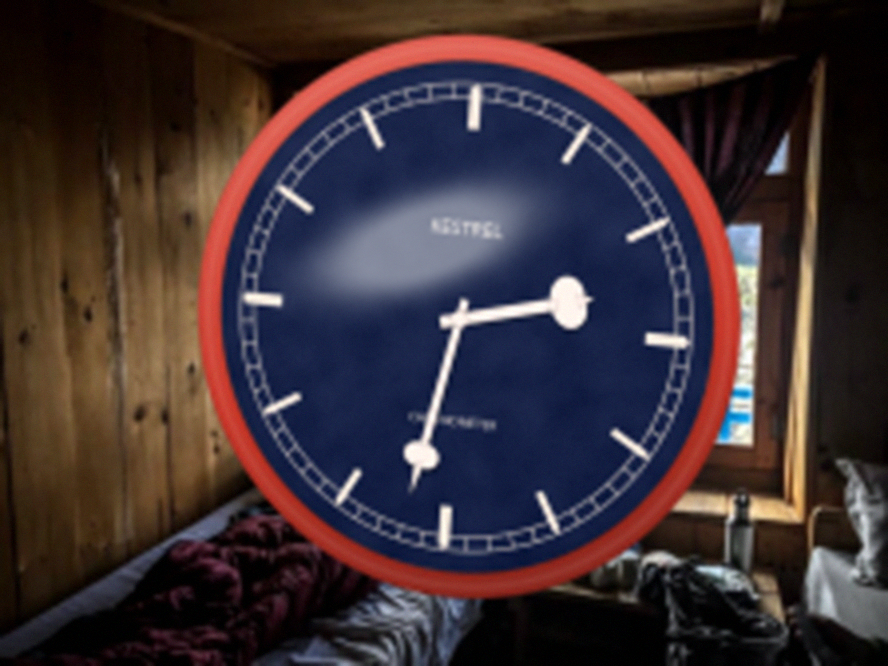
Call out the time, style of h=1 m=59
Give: h=2 m=32
